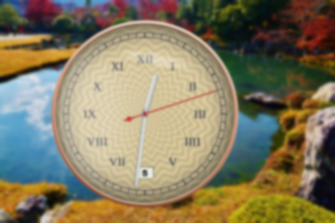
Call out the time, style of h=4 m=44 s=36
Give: h=12 m=31 s=12
